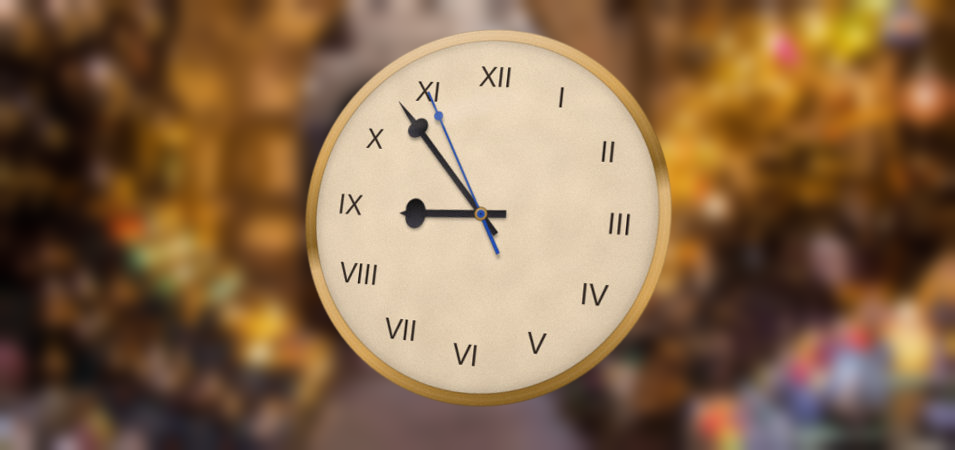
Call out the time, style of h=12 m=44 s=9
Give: h=8 m=52 s=55
